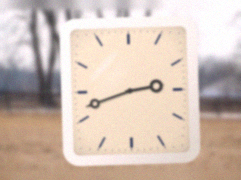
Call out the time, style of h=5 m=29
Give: h=2 m=42
